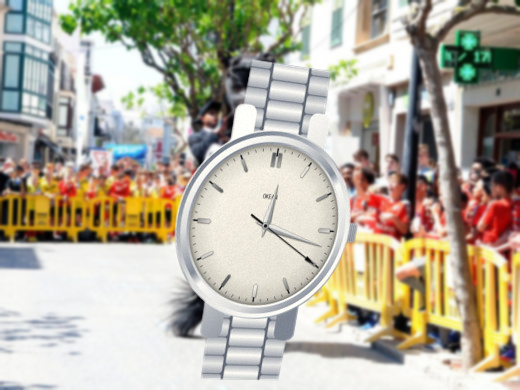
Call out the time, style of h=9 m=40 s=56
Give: h=12 m=17 s=20
